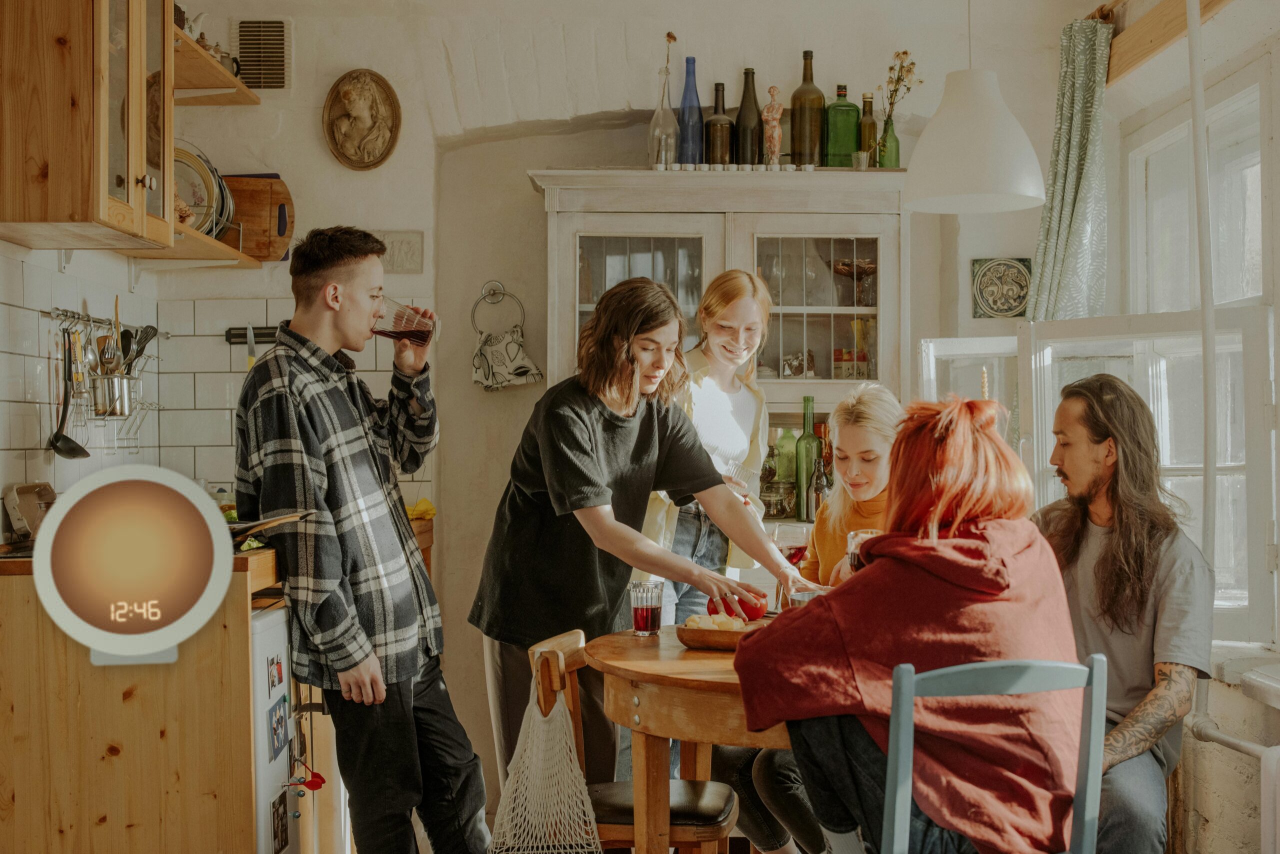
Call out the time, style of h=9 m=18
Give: h=12 m=46
